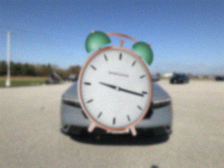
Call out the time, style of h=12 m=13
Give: h=9 m=16
